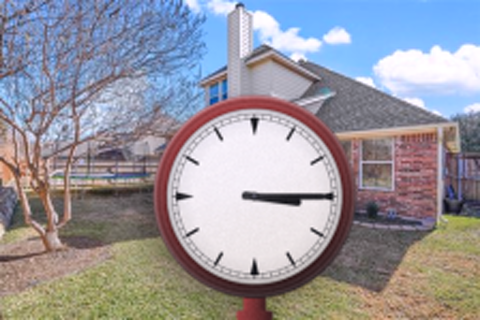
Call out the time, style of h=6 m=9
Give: h=3 m=15
